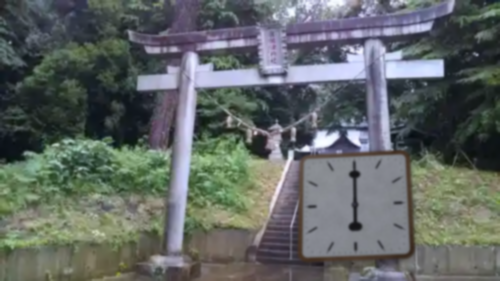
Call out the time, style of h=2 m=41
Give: h=6 m=0
